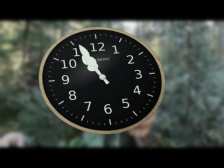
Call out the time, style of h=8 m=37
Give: h=10 m=56
